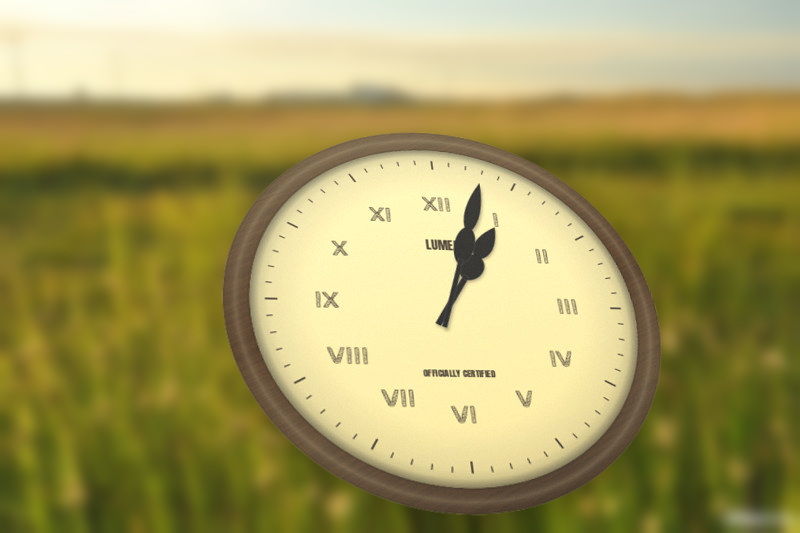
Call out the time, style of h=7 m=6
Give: h=1 m=3
